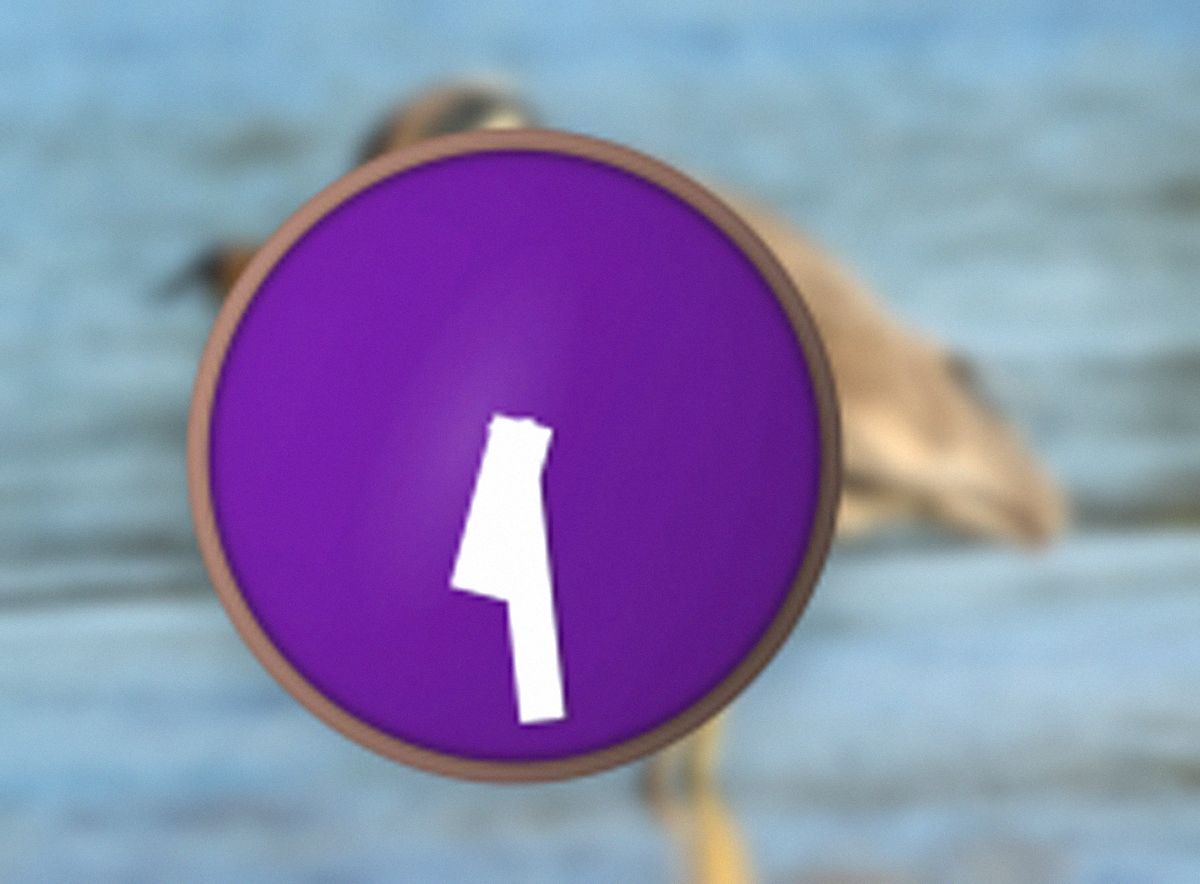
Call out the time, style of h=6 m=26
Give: h=6 m=29
